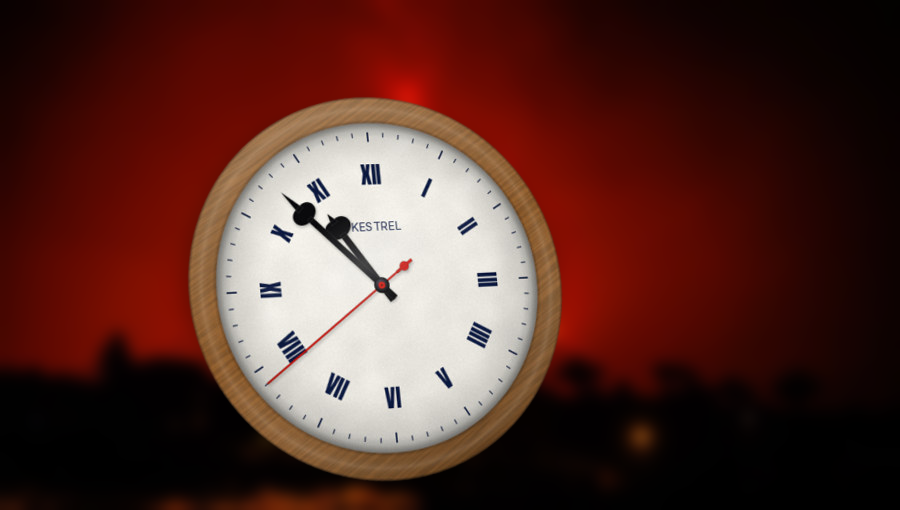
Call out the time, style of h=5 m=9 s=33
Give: h=10 m=52 s=39
